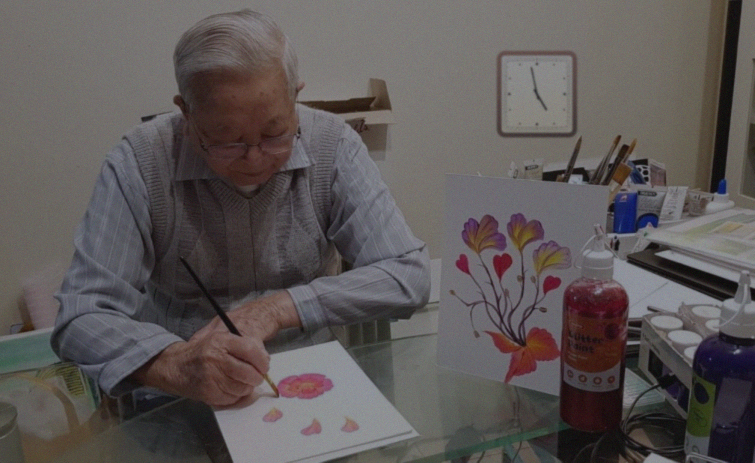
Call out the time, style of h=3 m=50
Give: h=4 m=58
